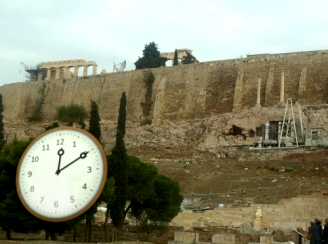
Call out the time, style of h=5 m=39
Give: h=12 m=10
